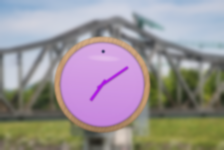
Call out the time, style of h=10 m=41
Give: h=7 m=9
